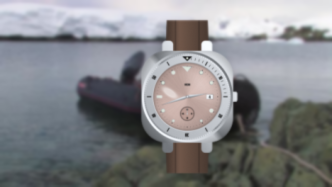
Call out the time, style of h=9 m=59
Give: h=2 m=42
